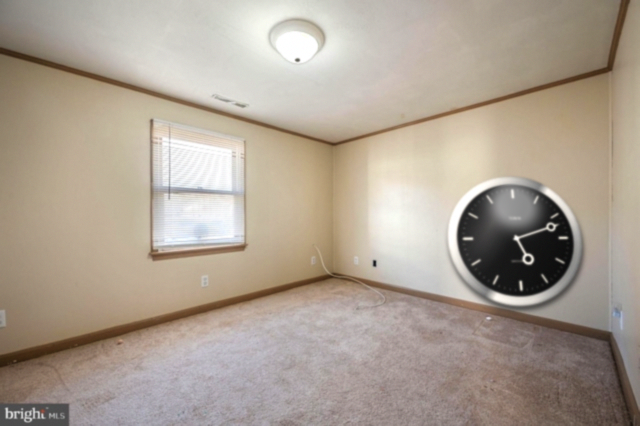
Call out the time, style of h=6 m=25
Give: h=5 m=12
